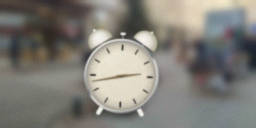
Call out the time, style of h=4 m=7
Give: h=2 m=43
